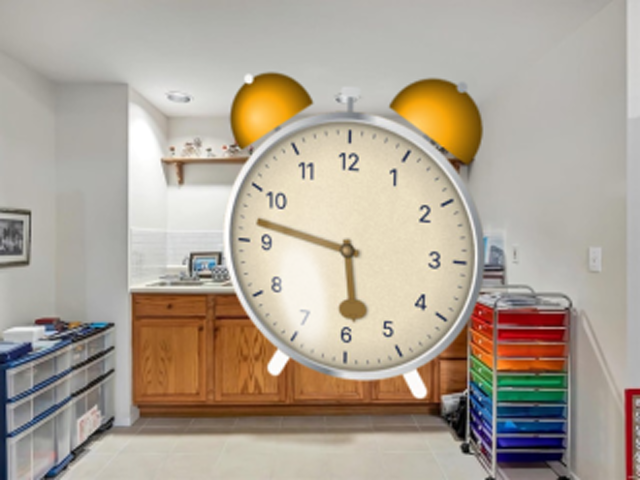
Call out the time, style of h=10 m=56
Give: h=5 m=47
